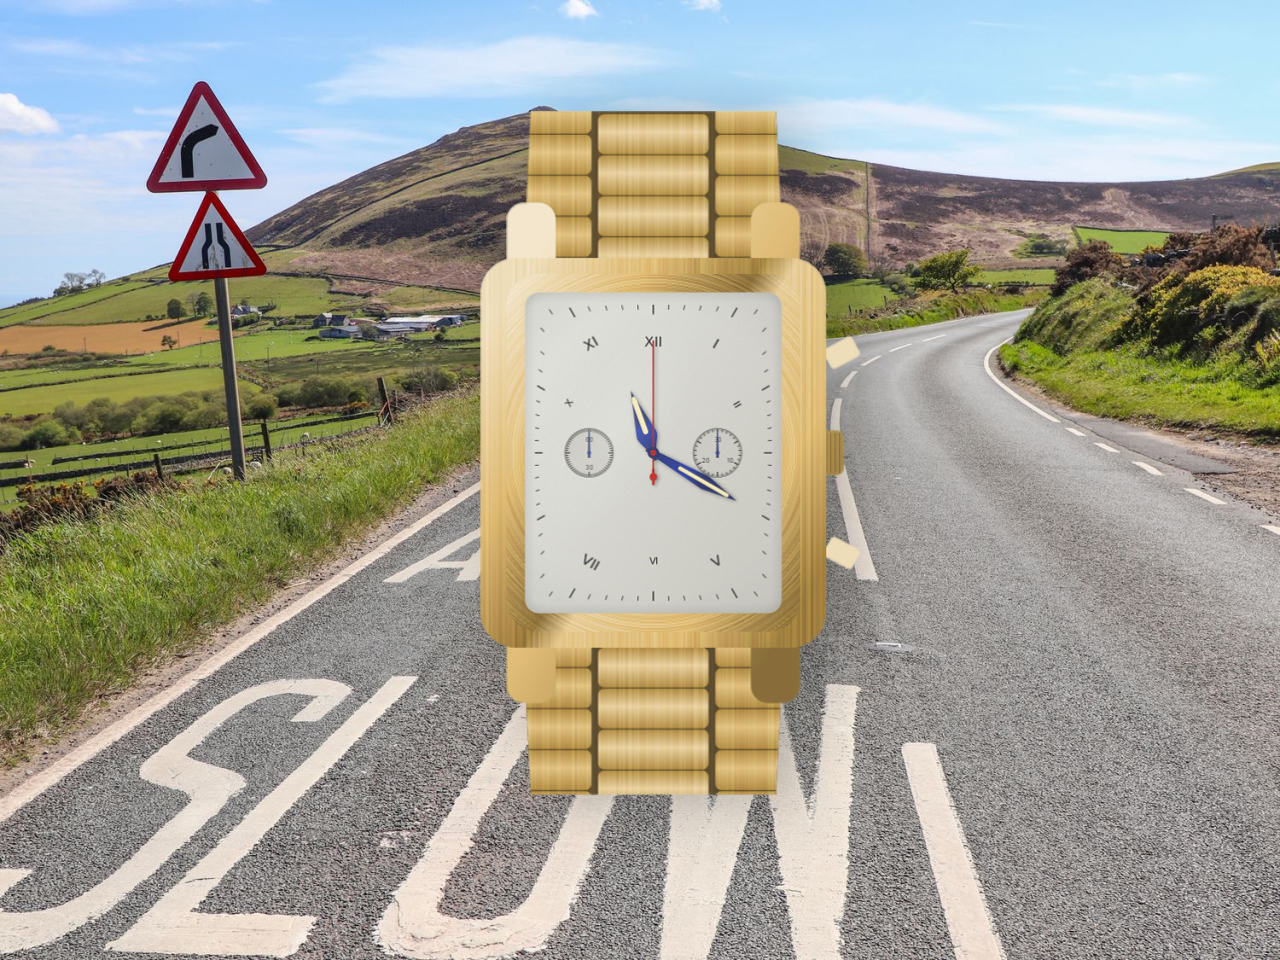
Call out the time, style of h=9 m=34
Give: h=11 m=20
